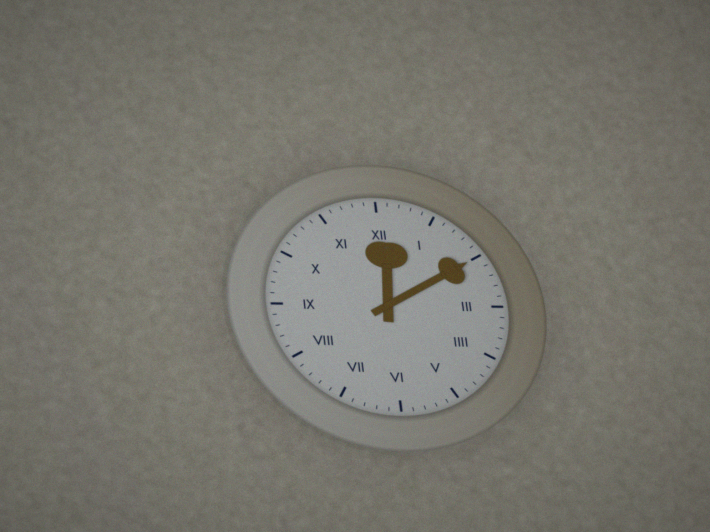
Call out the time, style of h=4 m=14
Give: h=12 m=10
